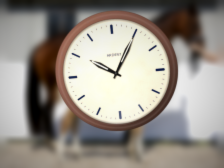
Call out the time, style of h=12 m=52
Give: h=10 m=5
